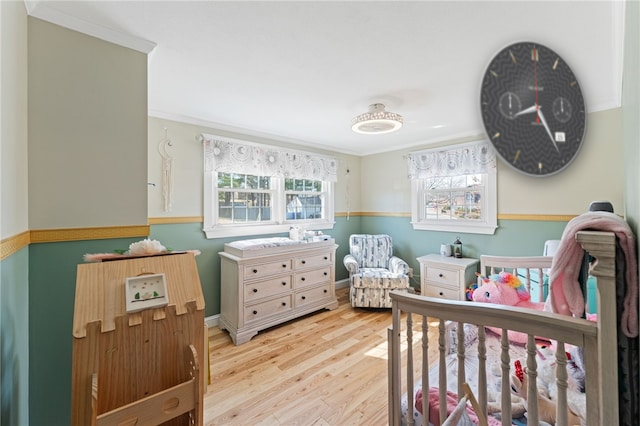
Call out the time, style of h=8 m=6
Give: h=8 m=25
